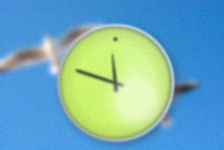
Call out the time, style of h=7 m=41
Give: h=11 m=48
